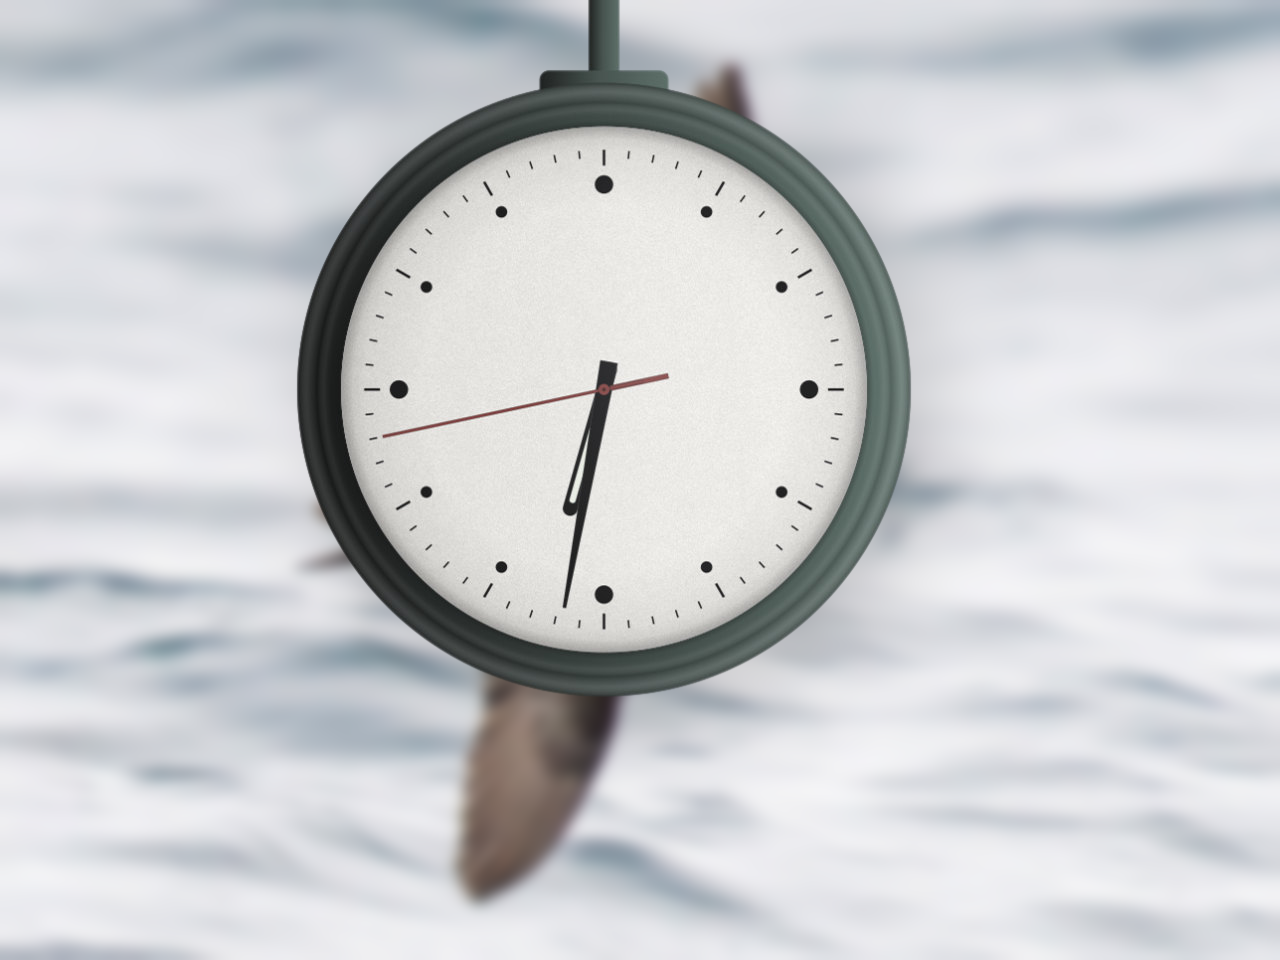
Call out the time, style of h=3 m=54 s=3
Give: h=6 m=31 s=43
